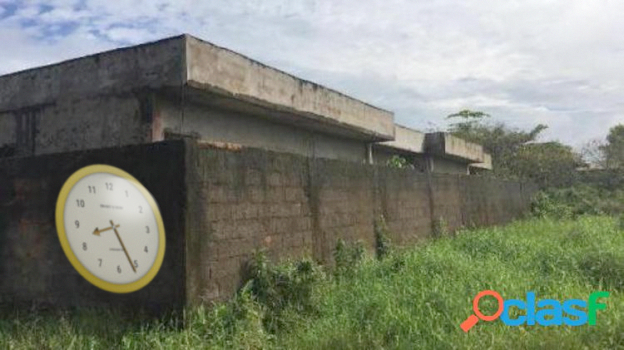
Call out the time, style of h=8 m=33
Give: h=8 m=26
